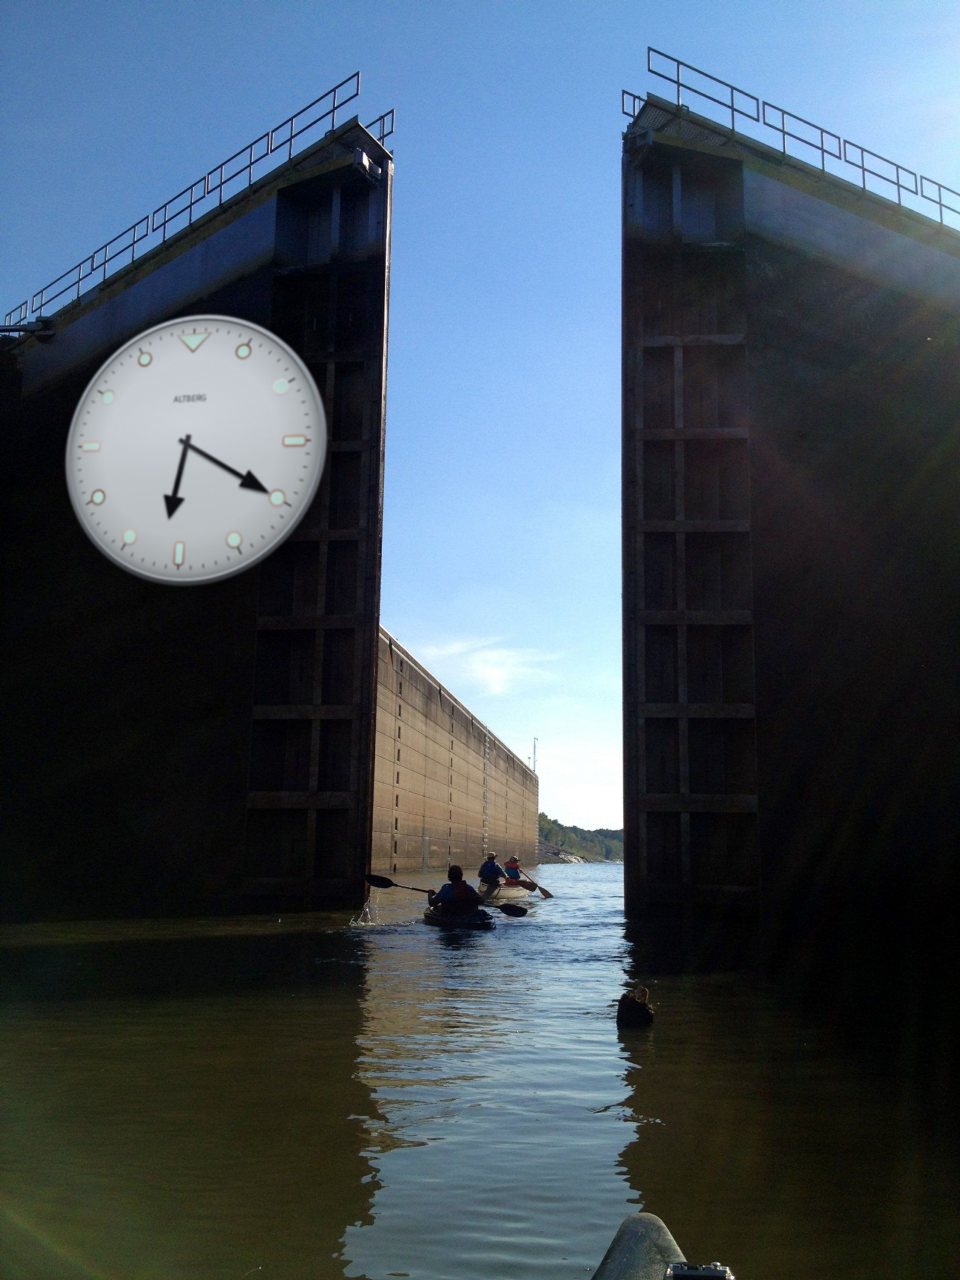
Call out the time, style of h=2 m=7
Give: h=6 m=20
